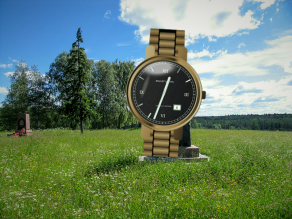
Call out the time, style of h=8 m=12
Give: h=12 m=33
